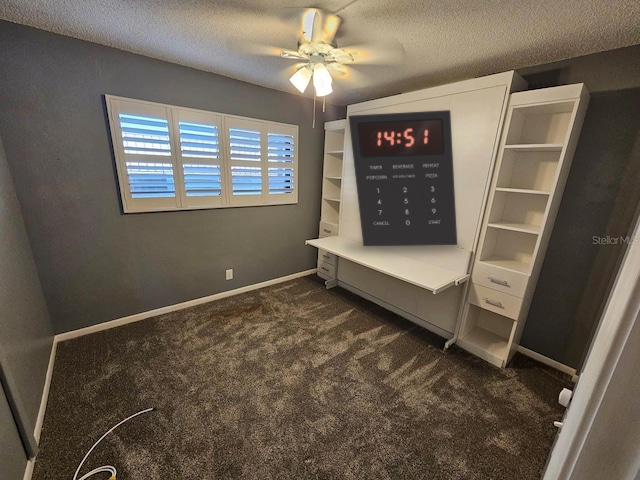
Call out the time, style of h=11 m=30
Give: h=14 m=51
